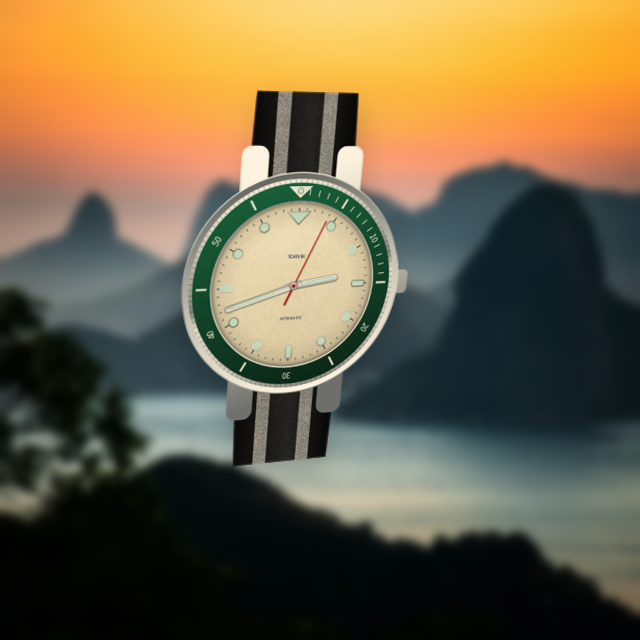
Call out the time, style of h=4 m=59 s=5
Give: h=2 m=42 s=4
